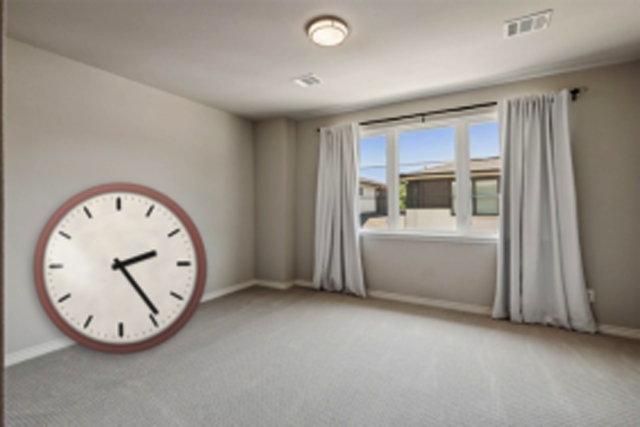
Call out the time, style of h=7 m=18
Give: h=2 m=24
